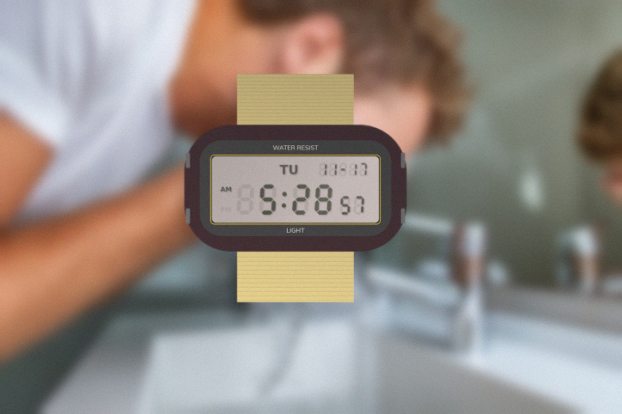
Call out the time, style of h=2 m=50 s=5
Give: h=5 m=28 s=57
